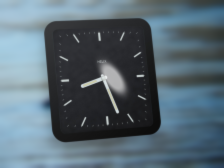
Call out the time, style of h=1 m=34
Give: h=8 m=27
